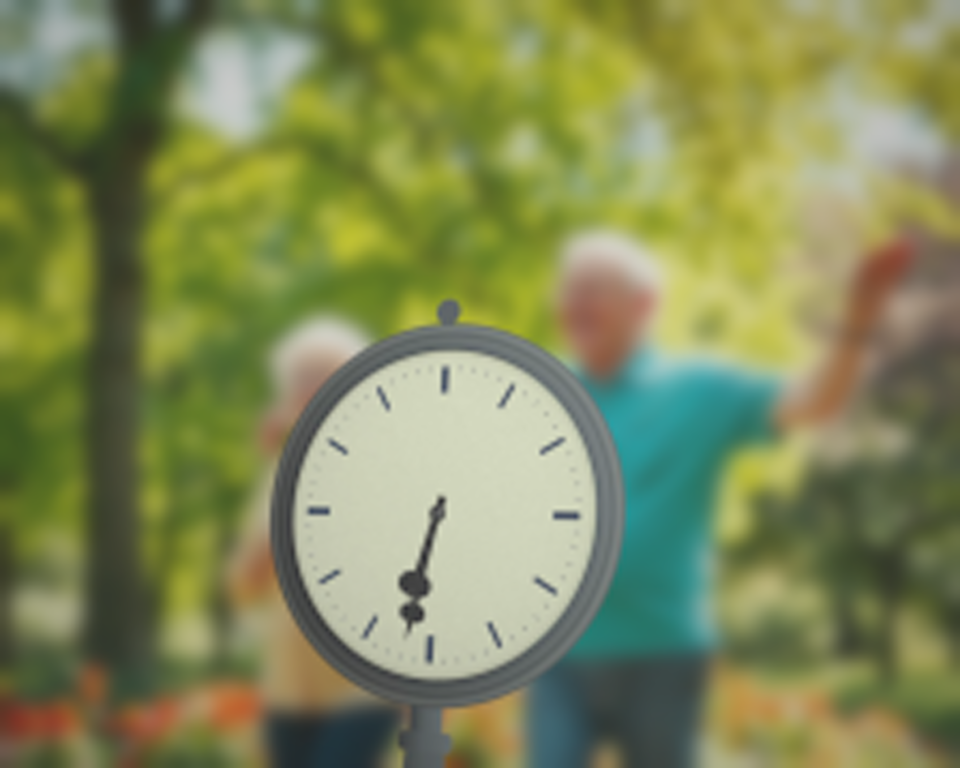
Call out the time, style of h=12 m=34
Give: h=6 m=32
